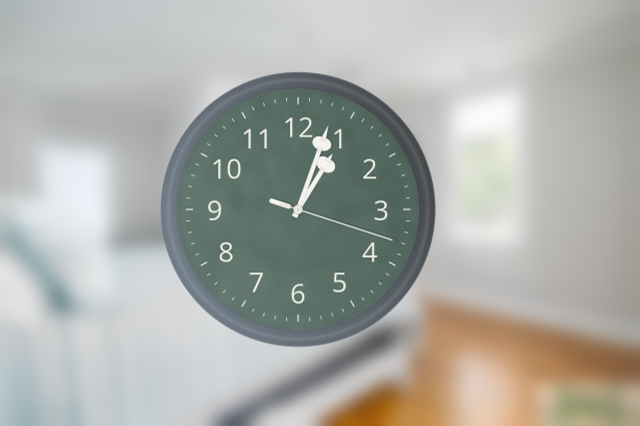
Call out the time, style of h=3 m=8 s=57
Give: h=1 m=3 s=18
